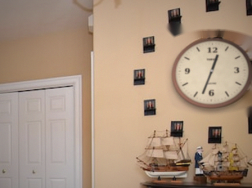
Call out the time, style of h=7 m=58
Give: h=12 m=33
